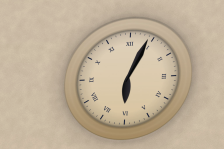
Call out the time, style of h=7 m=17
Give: h=6 m=4
